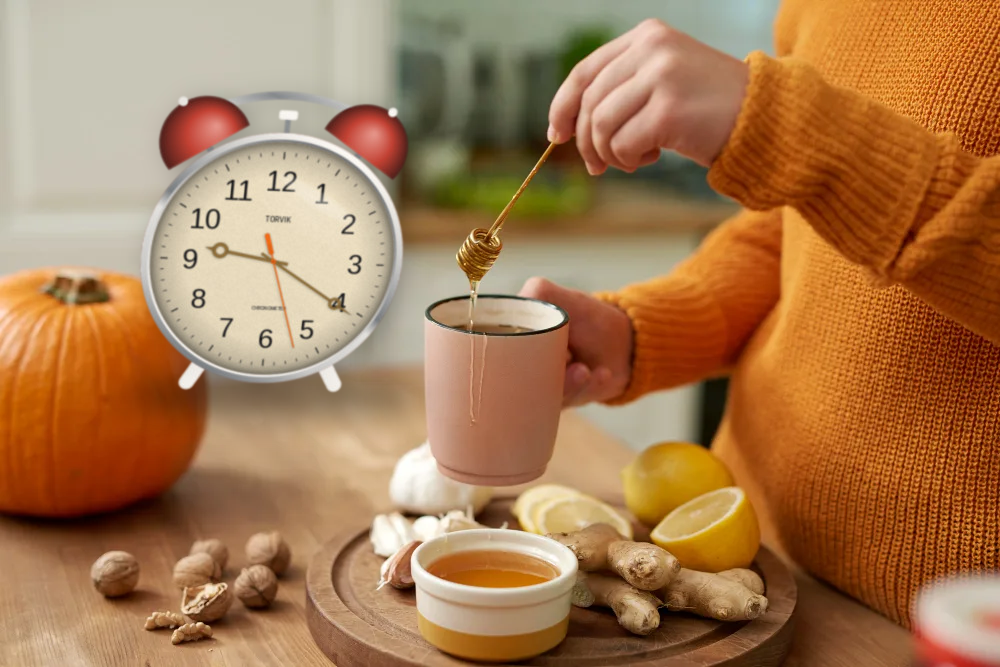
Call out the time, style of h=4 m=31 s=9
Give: h=9 m=20 s=27
